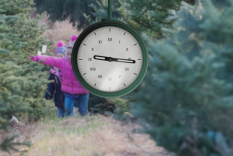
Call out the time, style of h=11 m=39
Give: h=9 m=16
